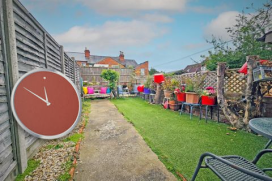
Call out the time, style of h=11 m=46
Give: h=11 m=51
